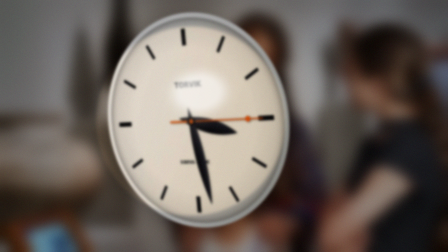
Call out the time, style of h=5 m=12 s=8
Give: h=3 m=28 s=15
